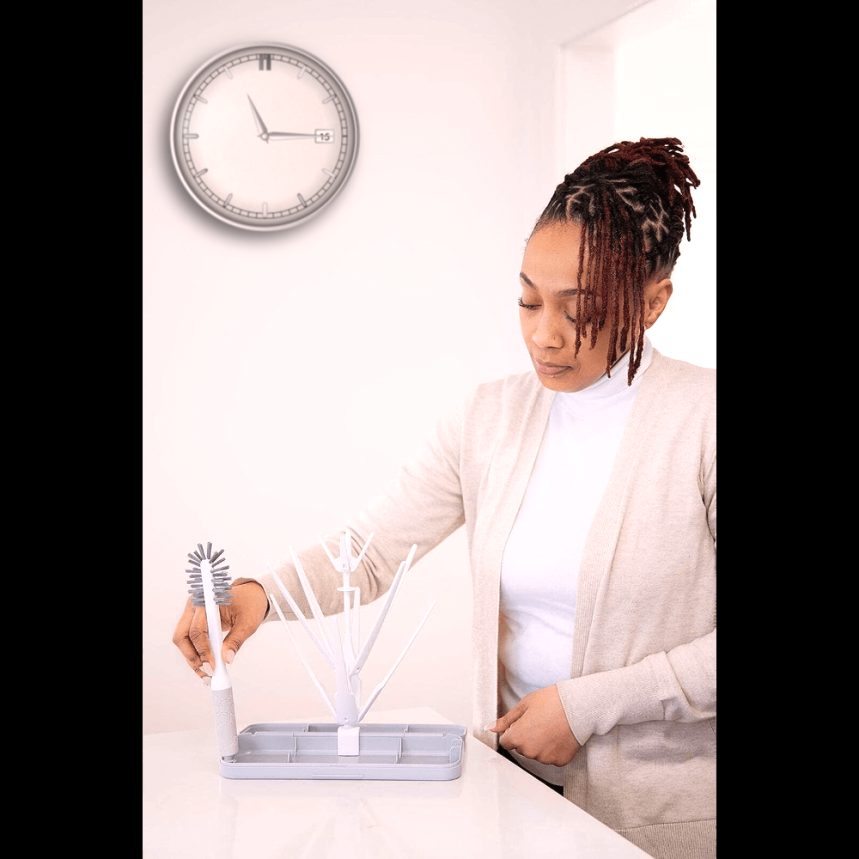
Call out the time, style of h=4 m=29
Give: h=11 m=15
